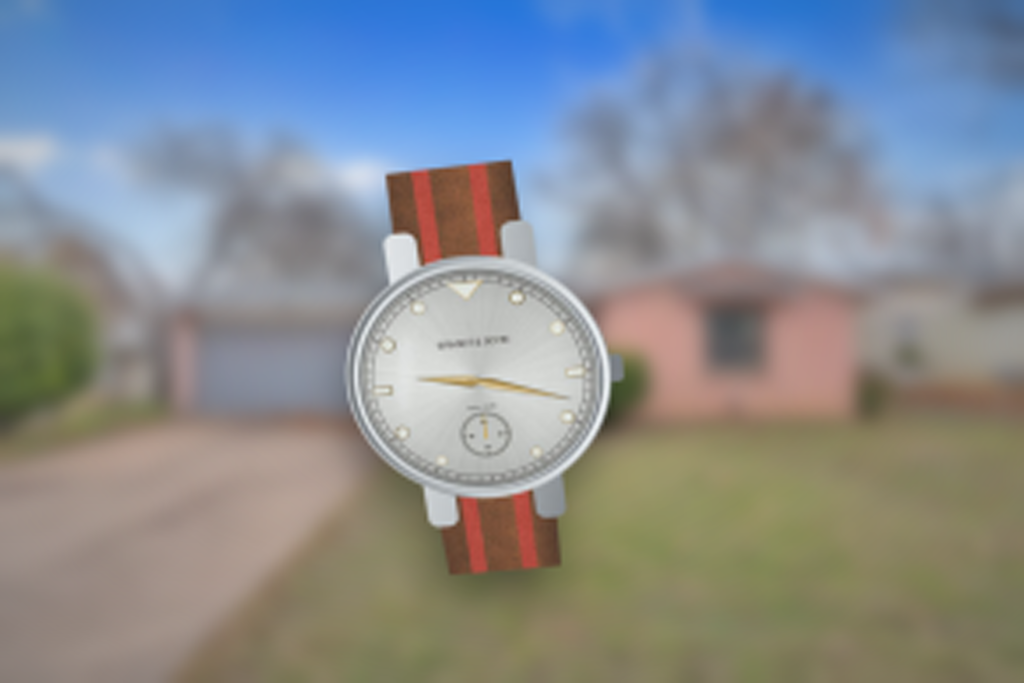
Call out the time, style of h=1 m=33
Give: h=9 m=18
